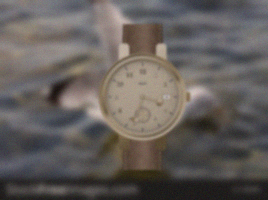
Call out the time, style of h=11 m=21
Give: h=3 m=33
